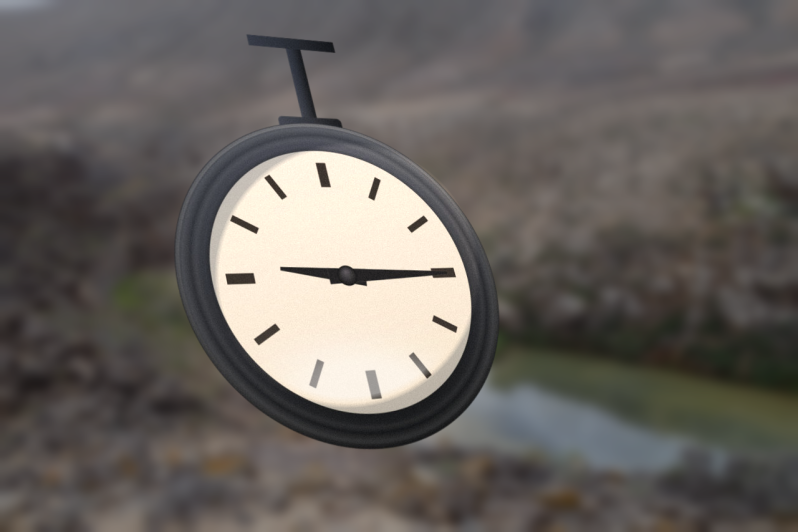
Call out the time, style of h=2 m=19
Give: h=9 m=15
